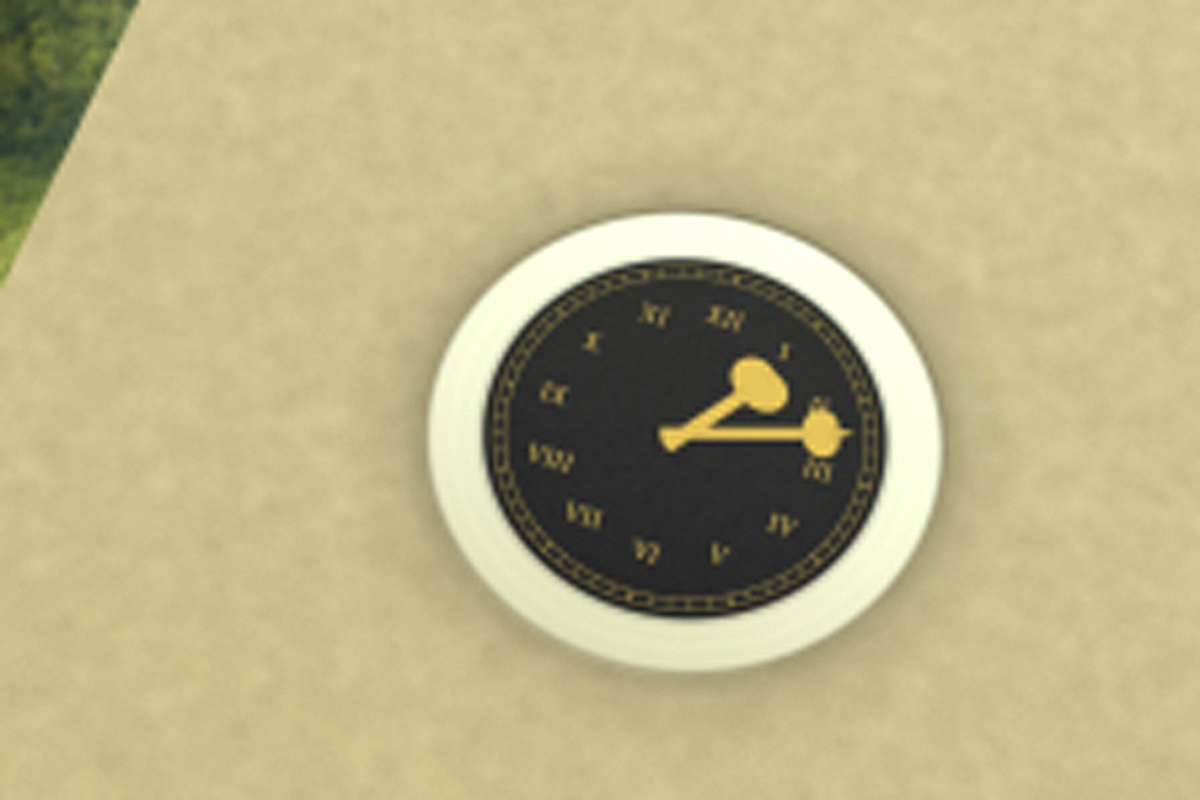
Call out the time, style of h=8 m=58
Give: h=1 m=12
